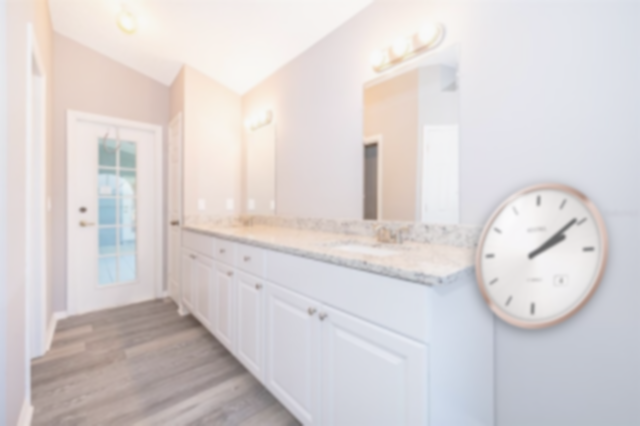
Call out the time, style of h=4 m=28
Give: h=2 m=9
